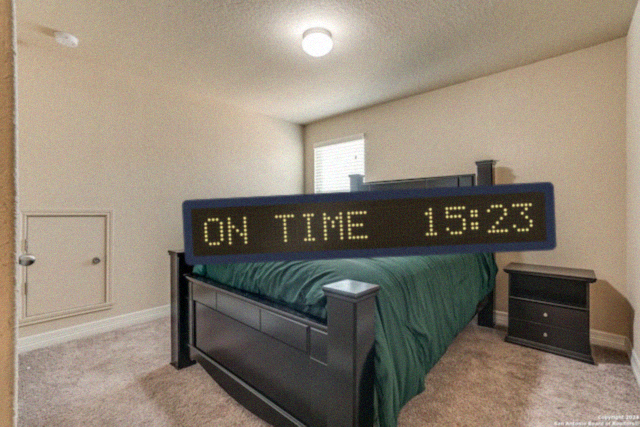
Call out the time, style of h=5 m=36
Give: h=15 m=23
